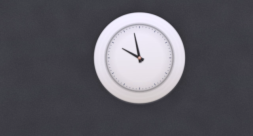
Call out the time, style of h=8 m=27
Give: h=9 m=58
